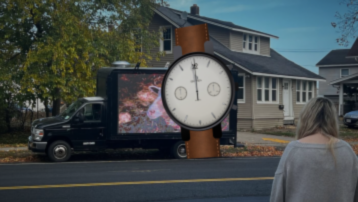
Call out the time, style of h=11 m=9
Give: h=11 m=59
